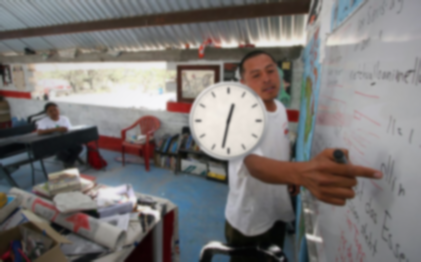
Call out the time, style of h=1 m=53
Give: h=12 m=32
